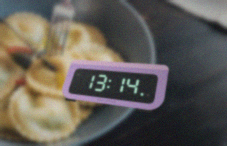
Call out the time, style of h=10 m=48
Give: h=13 m=14
